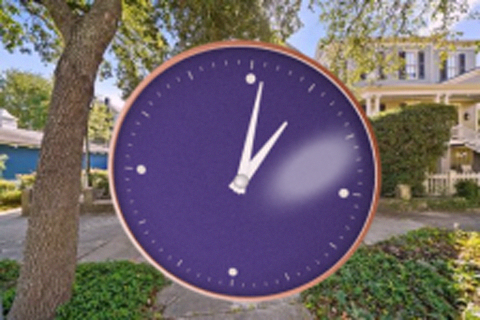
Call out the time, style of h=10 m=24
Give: h=1 m=1
